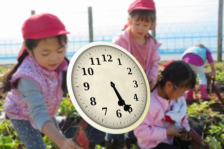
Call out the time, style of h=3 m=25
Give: h=5 m=26
